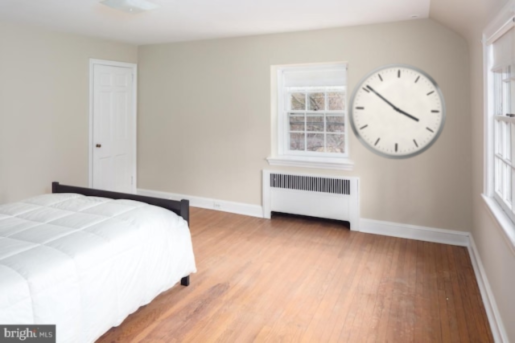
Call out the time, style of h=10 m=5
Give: h=3 m=51
